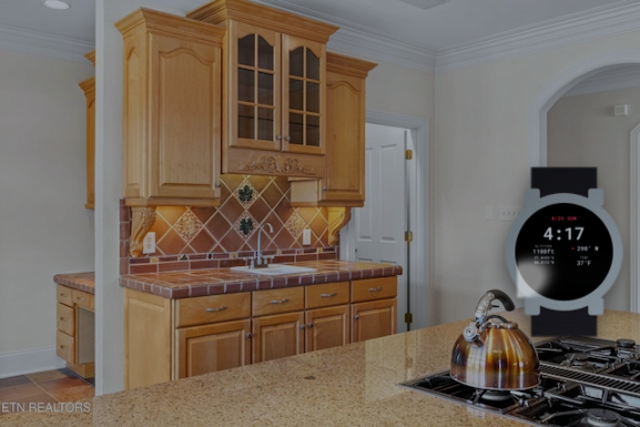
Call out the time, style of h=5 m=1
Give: h=4 m=17
